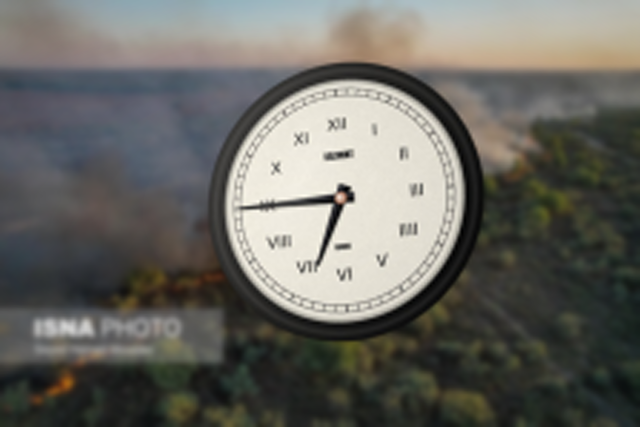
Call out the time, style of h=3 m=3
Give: h=6 m=45
